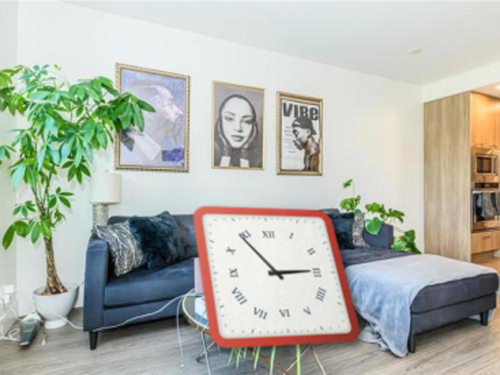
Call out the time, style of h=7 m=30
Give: h=2 m=54
